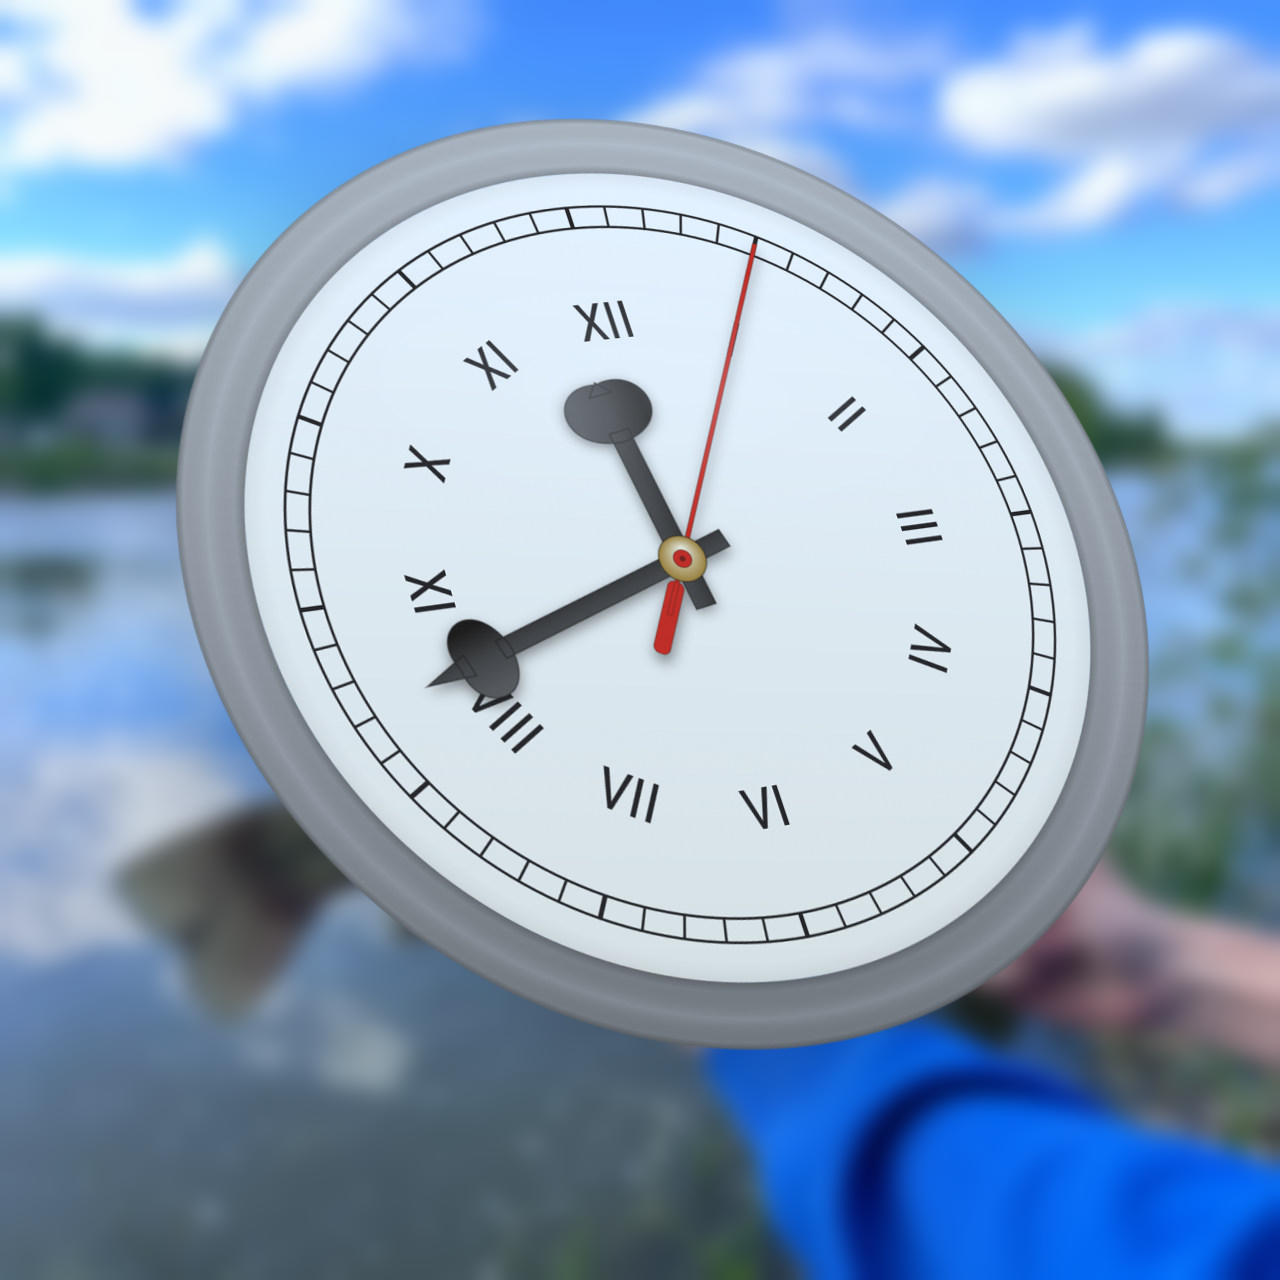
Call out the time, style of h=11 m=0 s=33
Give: h=11 m=42 s=5
